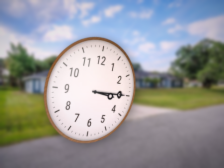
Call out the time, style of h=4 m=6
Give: h=3 m=15
